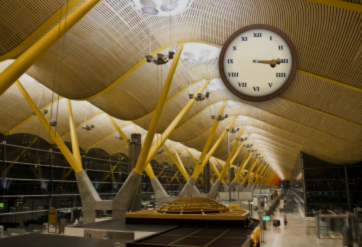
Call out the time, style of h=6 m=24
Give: h=3 m=15
